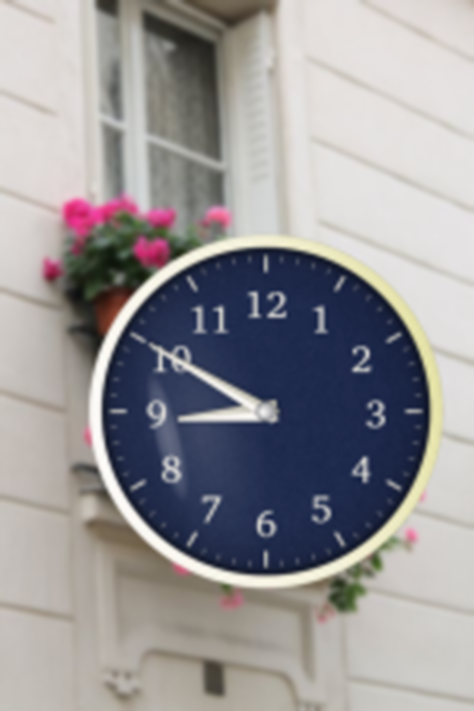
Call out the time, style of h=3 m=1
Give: h=8 m=50
